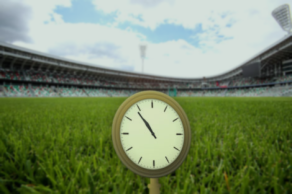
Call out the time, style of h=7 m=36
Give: h=10 m=54
